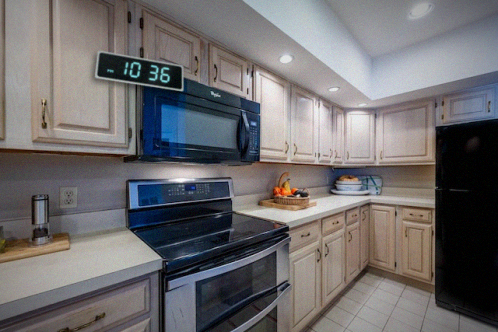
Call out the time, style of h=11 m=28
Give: h=10 m=36
